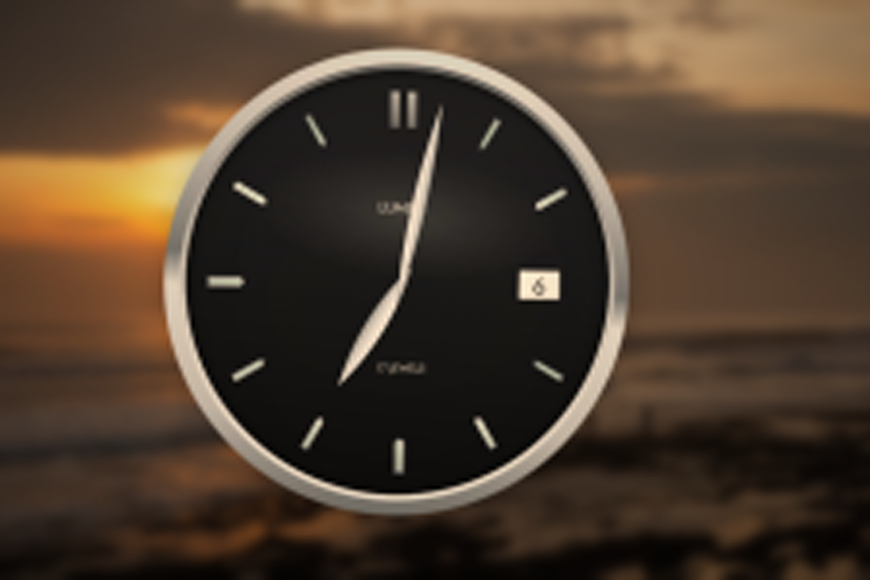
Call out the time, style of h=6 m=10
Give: h=7 m=2
